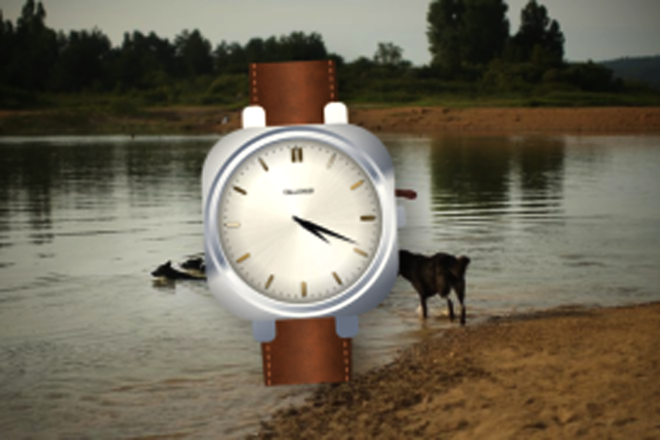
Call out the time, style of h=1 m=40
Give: h=4 m=19
